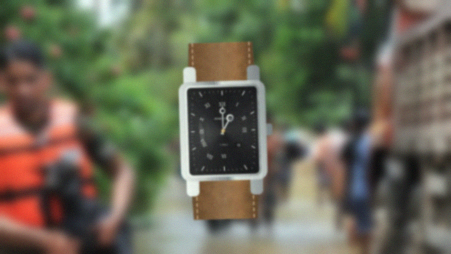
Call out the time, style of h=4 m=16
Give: h=1 m=0
